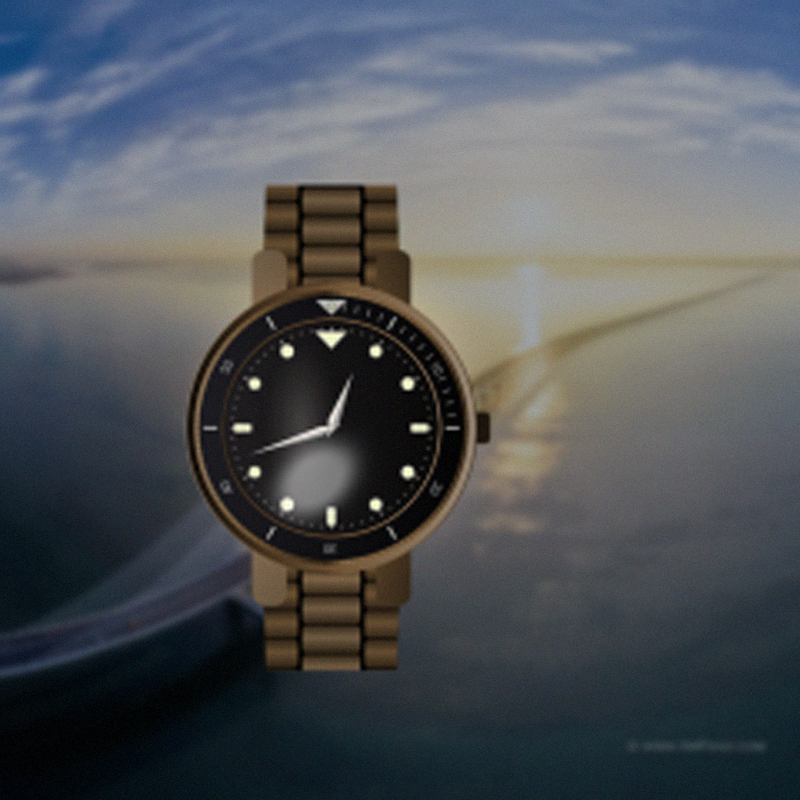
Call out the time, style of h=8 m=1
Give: h=12 m=42
